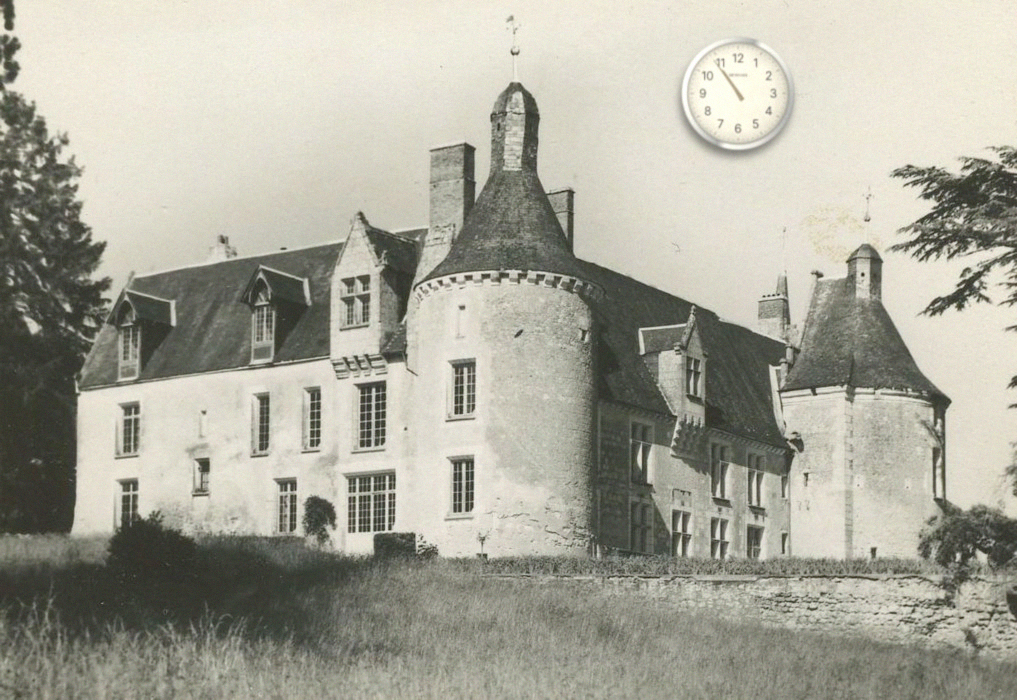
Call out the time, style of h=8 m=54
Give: h=10 m=54
